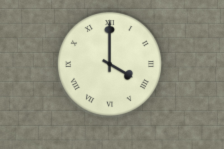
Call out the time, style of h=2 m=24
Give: h=4 m=0
